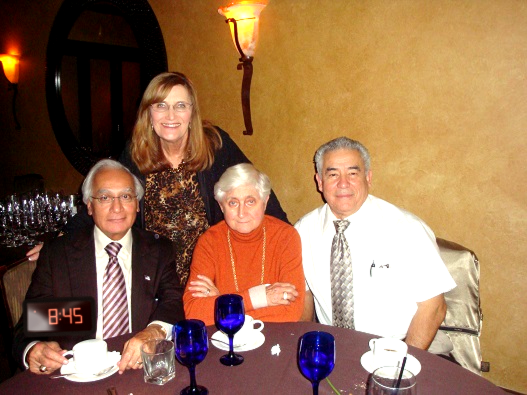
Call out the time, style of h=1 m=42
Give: h=8 m=45
